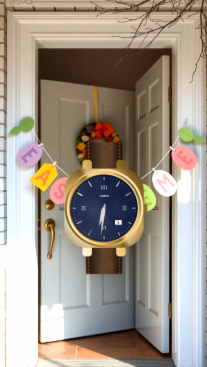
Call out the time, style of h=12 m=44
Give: h=6 m=31
